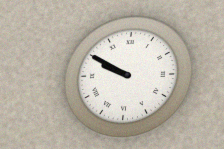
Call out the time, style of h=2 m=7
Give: h=9 m=50
